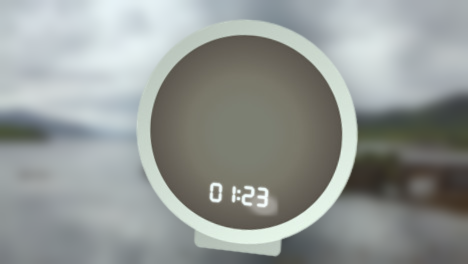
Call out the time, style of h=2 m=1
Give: h=1 m=23
